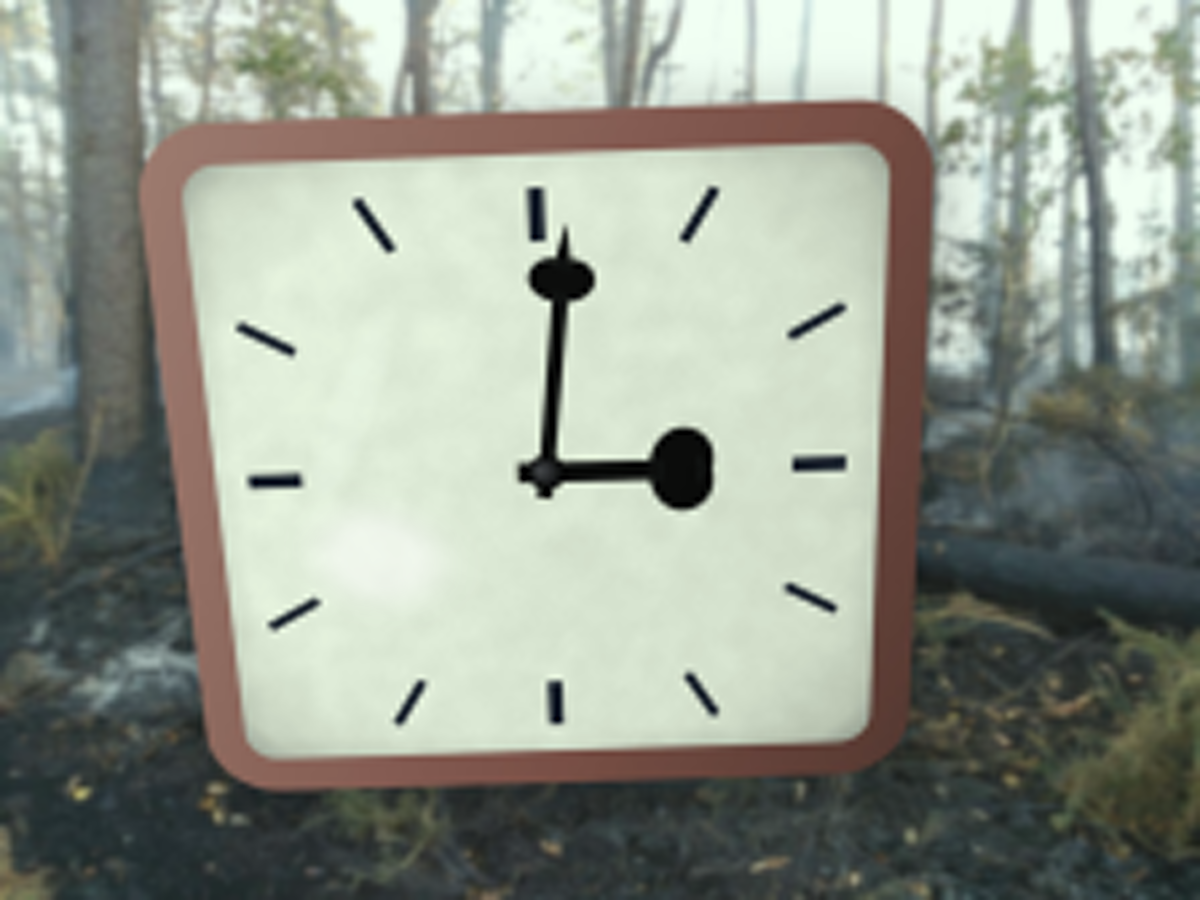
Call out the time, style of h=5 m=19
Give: h=3 m=1
